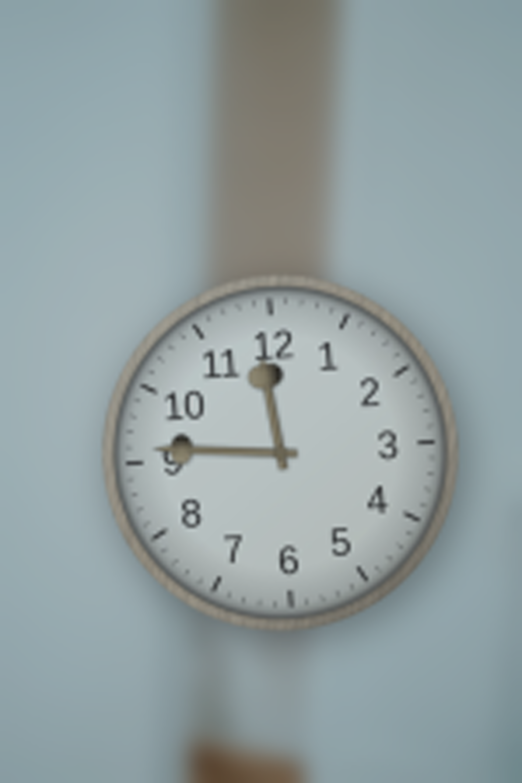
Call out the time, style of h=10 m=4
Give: h=11 m=46
